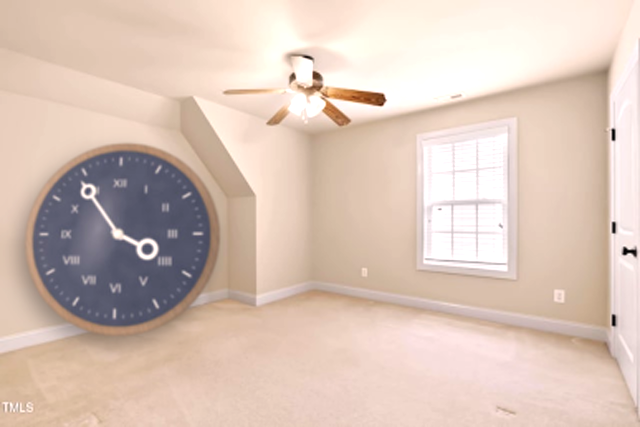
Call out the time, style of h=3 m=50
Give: h=3 m=54
